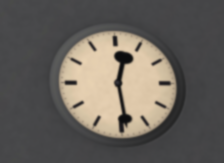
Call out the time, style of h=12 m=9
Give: h=12 m=29
